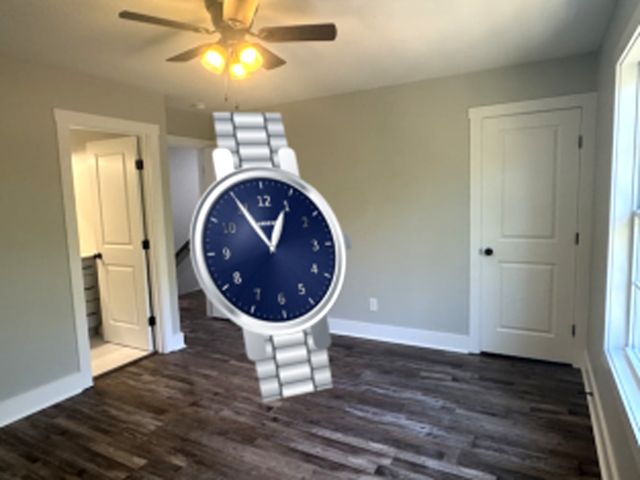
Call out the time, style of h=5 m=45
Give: h=12 m=55
